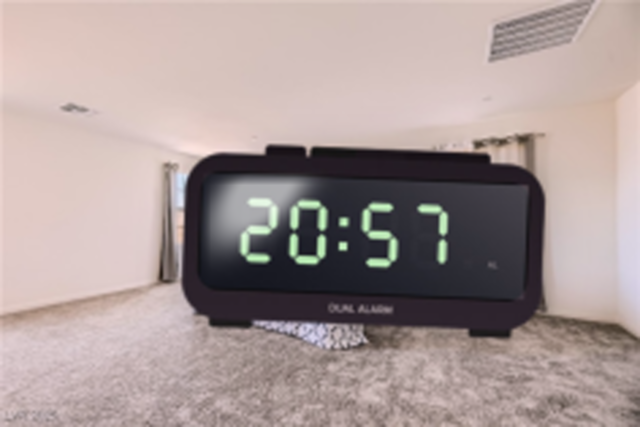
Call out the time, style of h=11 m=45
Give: h=20 m=57
